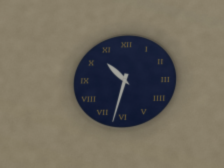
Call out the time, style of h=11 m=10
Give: h=10 m=32
